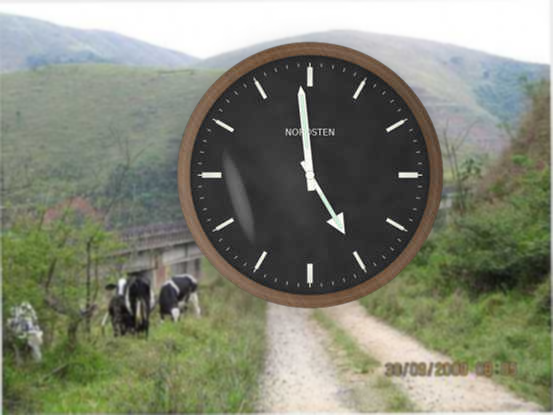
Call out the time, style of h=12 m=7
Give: h=4 m=59
